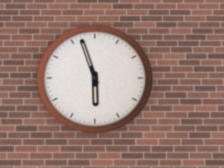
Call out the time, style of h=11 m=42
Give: h=5 m=57
